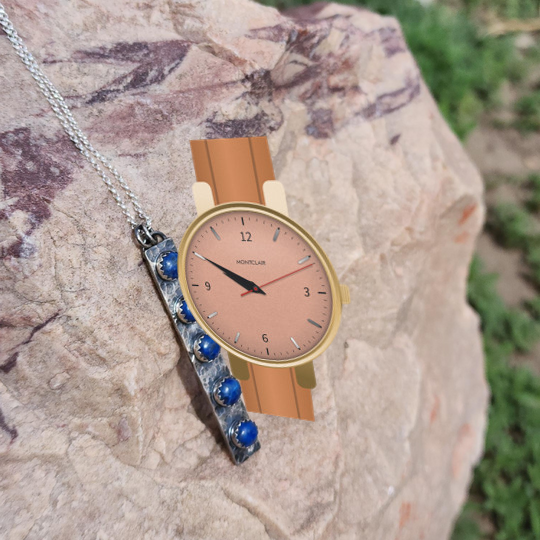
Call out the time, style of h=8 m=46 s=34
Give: h=9 m=50 s=11
